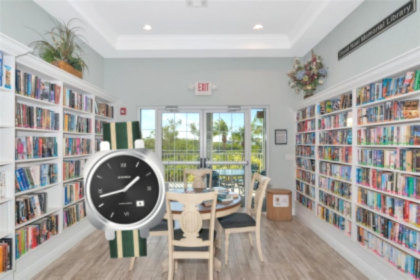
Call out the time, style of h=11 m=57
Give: h=1 m=43
